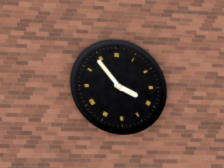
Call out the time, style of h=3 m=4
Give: h=3 m=54
